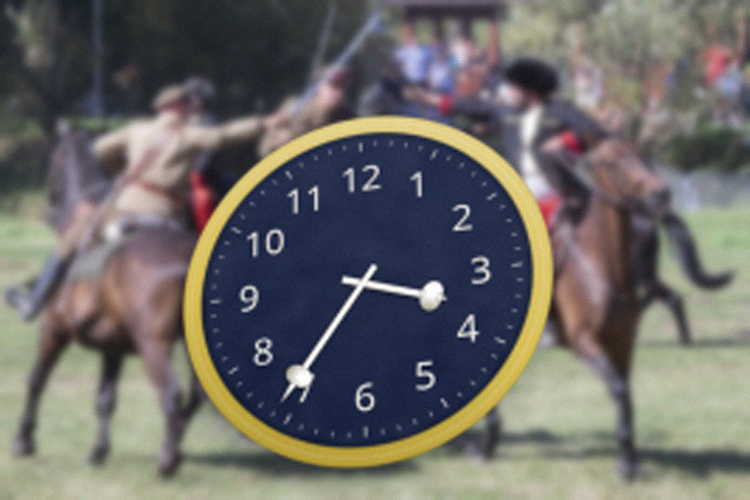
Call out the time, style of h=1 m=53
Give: h=3 m=36
